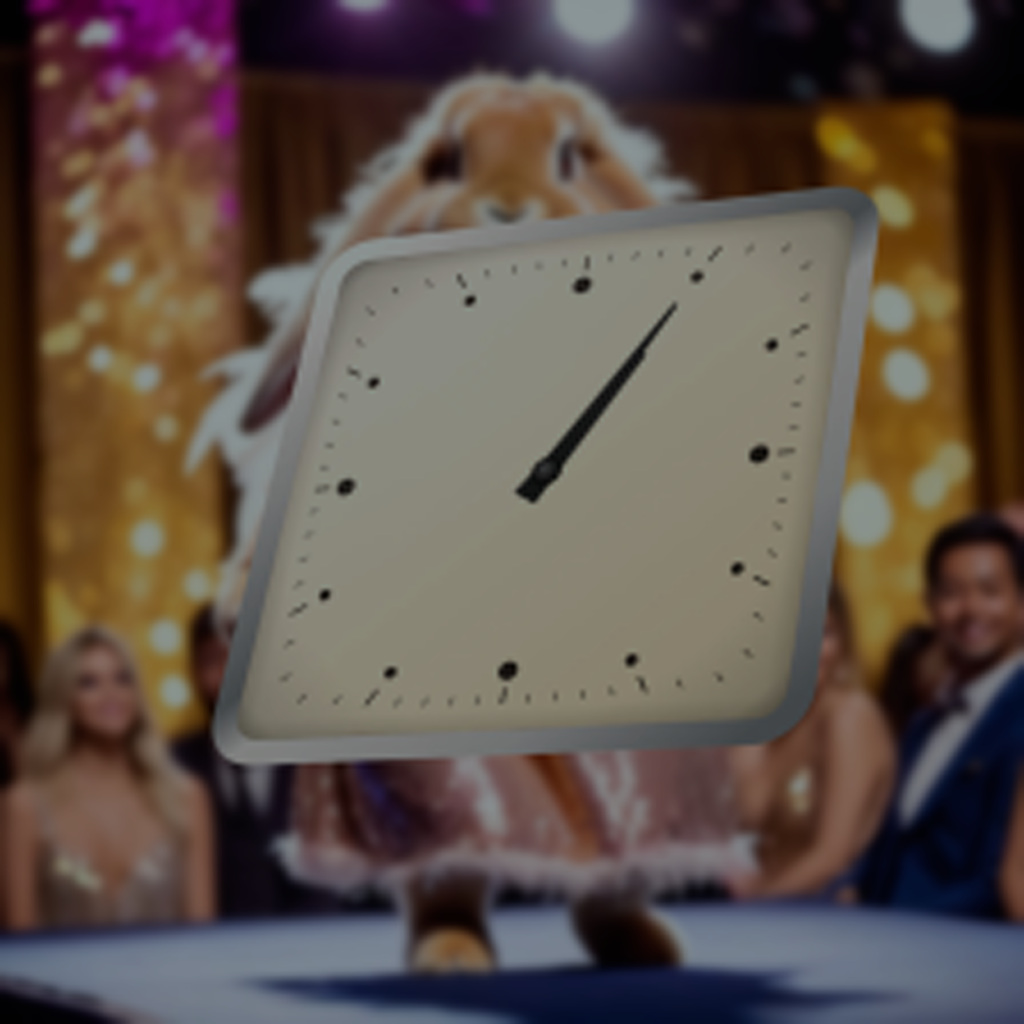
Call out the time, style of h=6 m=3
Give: h=1 m=5
